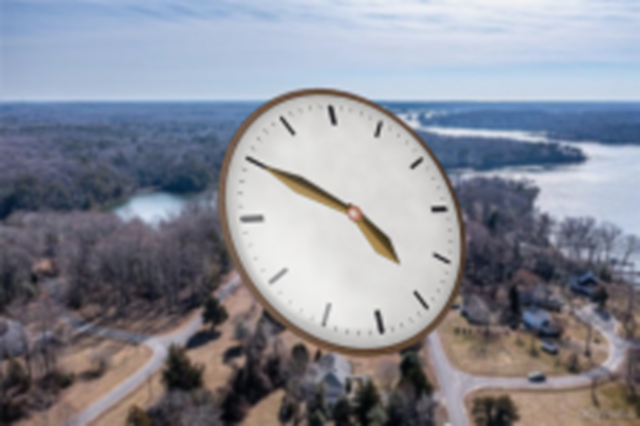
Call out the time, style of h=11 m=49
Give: h=4 m=50
